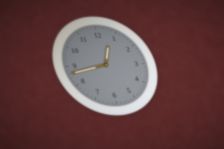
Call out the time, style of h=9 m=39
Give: h=12 m=43
